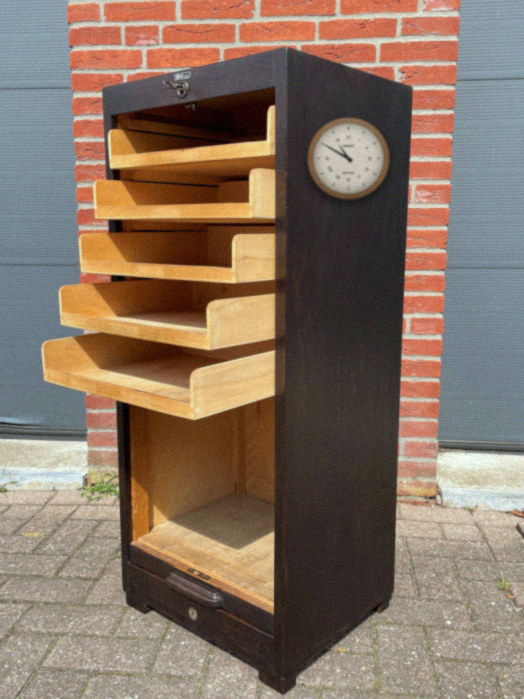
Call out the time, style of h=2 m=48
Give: h=10 m=50
